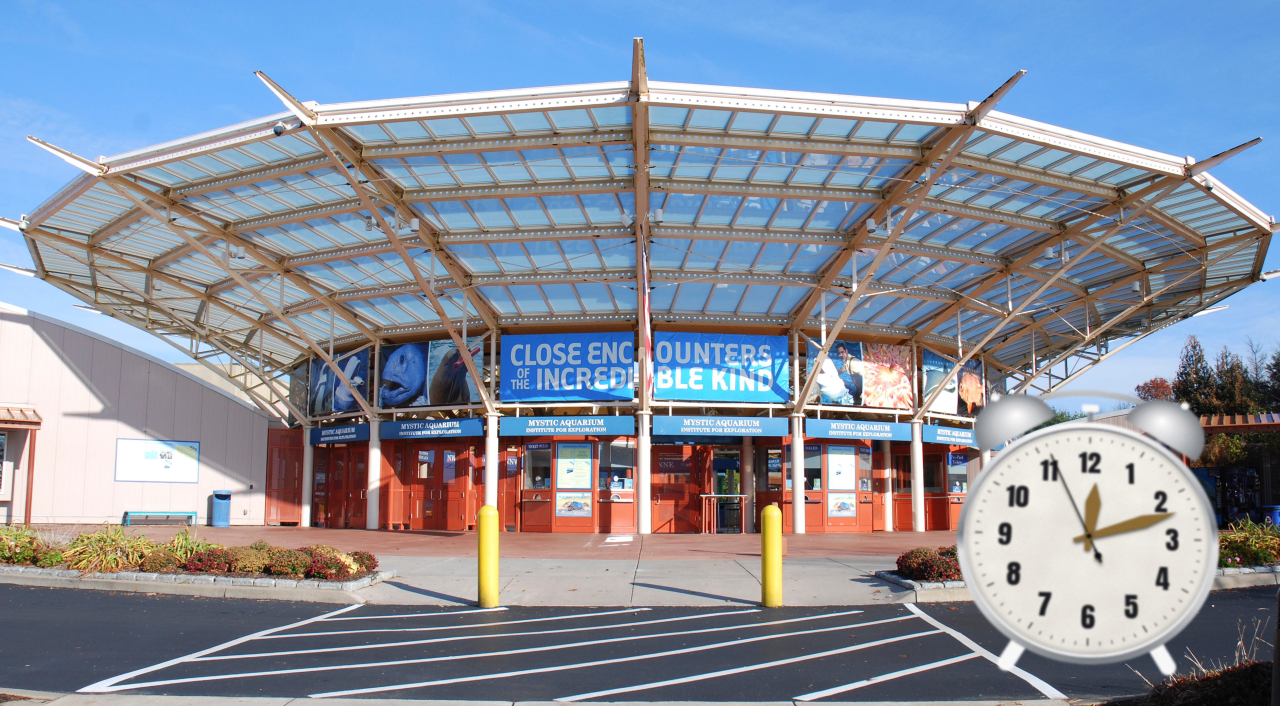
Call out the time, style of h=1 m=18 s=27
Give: h=12 m=11 s=56
